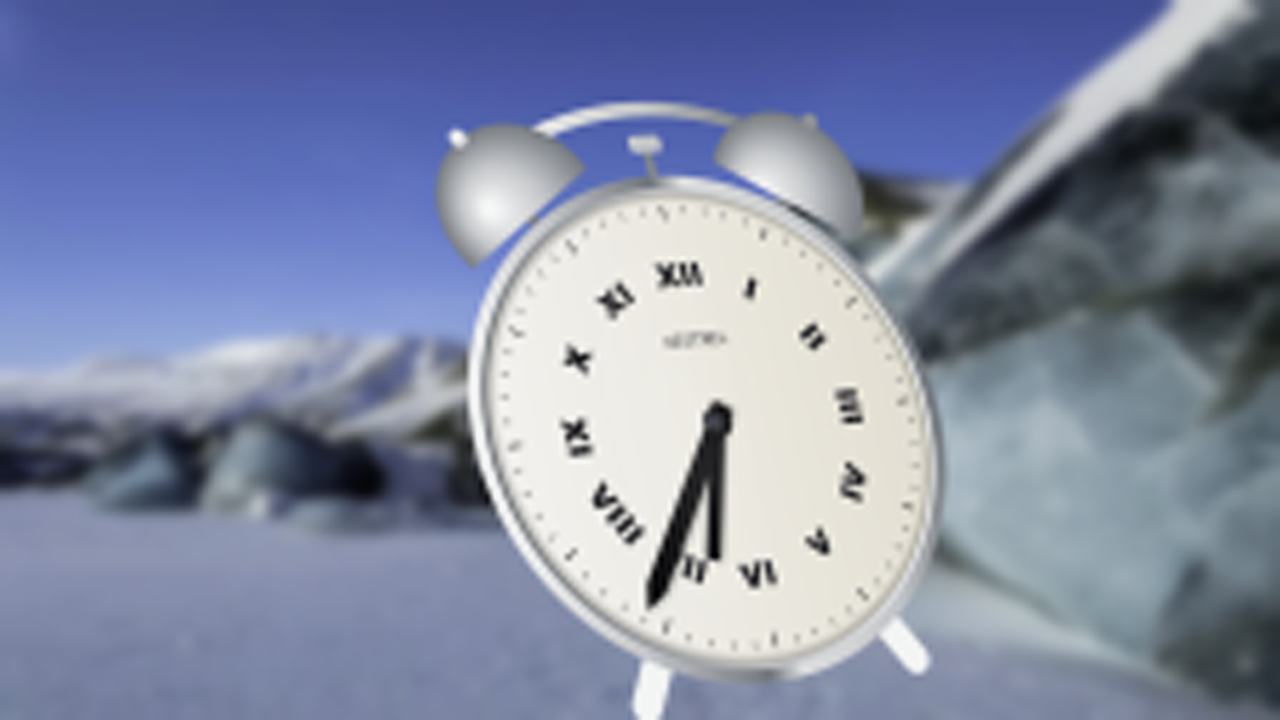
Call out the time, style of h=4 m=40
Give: h=6 m=36
